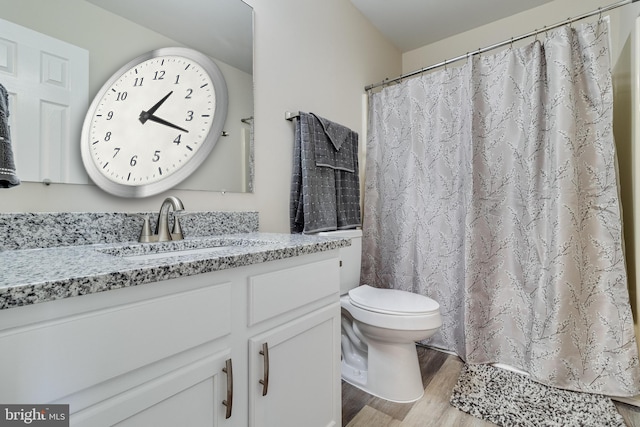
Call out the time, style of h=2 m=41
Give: h=1 m=18
